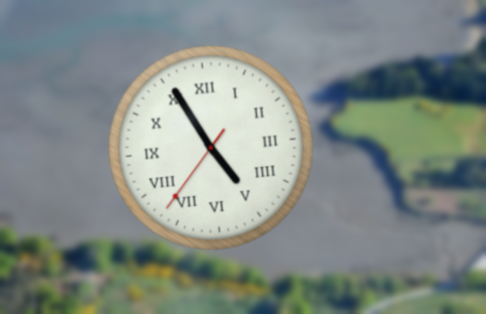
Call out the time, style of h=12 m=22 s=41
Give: h=4 m=55 s=37
